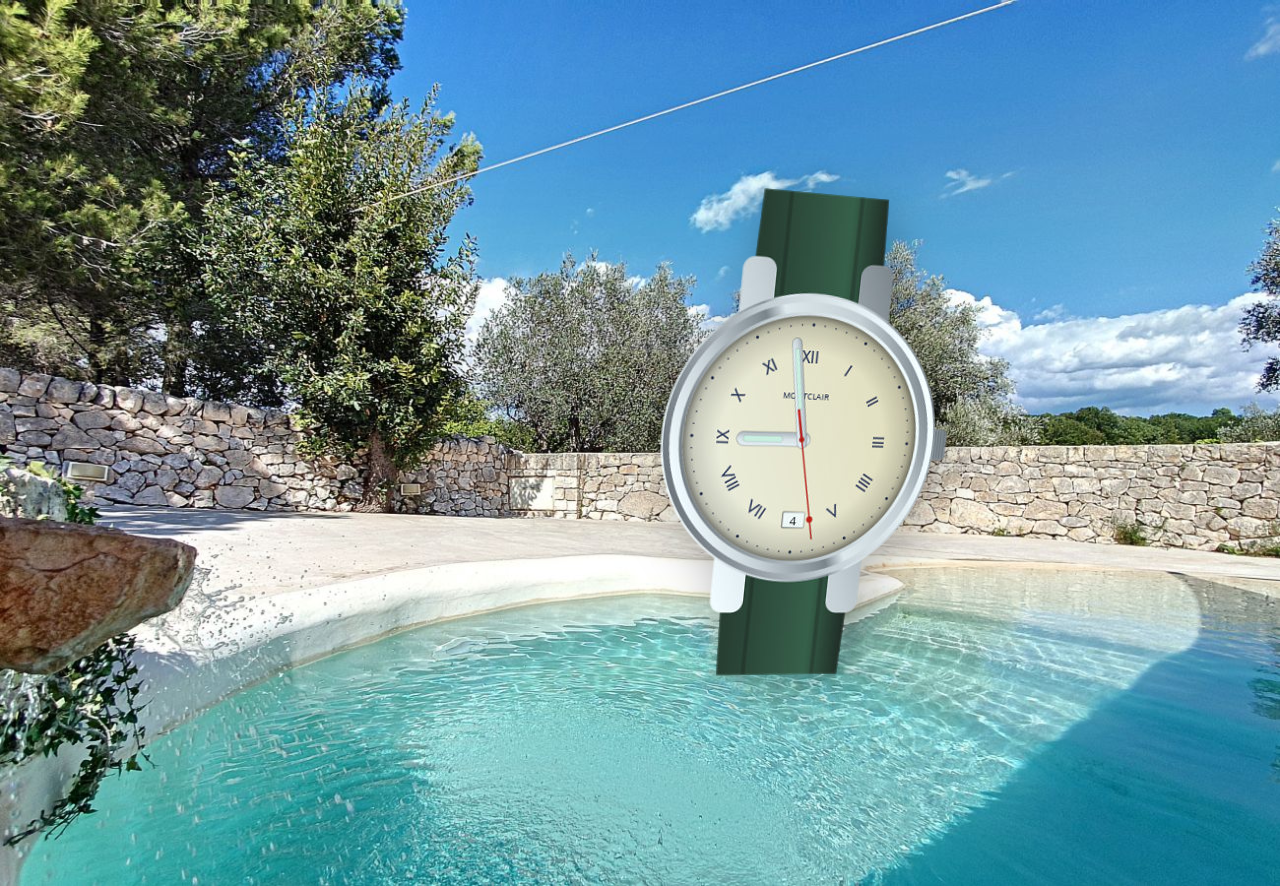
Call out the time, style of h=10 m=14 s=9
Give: h=8 m=58 s=28
